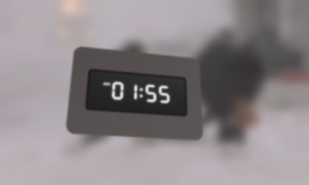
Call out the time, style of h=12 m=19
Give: h=1 m=55
